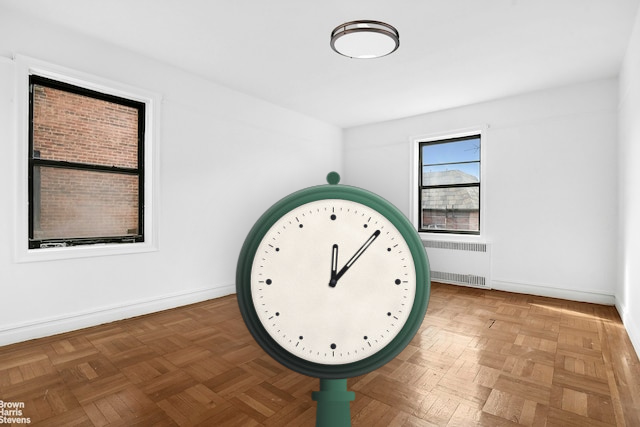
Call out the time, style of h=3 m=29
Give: h=12 m=7
